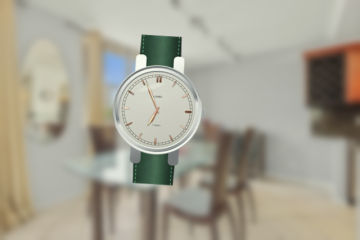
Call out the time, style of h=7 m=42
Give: h=6 m=56
